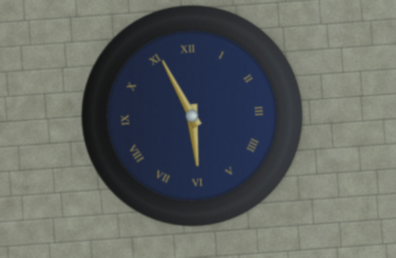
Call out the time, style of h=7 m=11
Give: h=5 m=56
